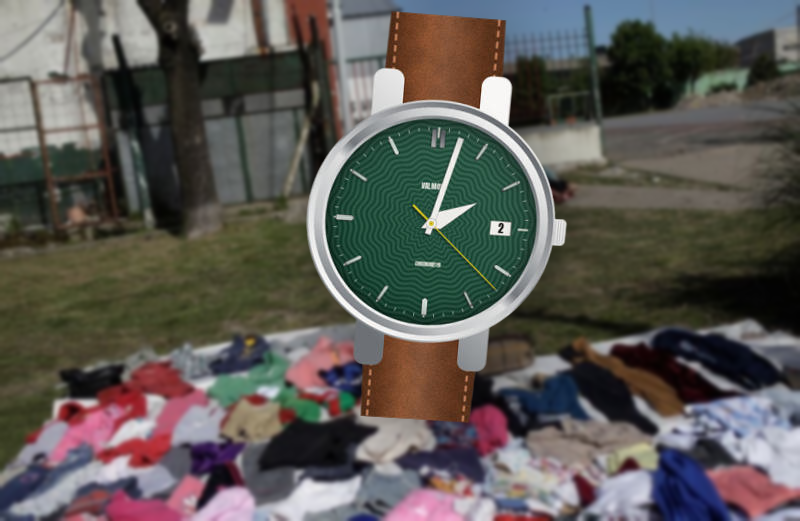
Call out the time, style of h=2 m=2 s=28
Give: h=2 m=2 s=22
